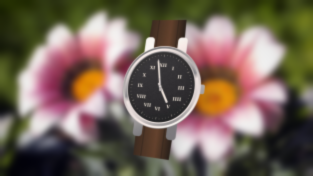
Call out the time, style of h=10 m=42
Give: h=4 m=58
